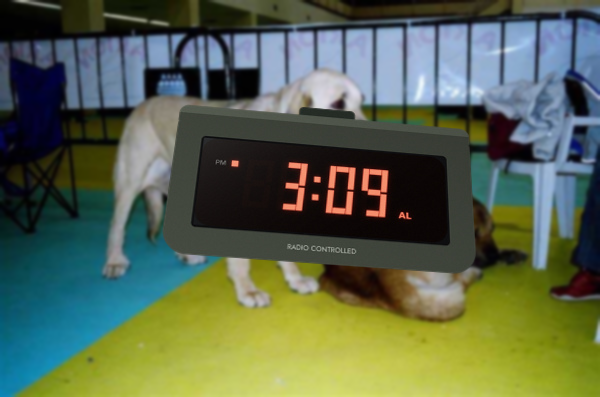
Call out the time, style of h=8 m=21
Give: h=3 m=9
